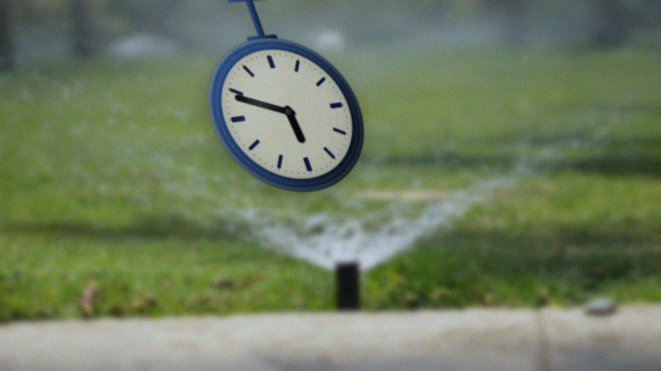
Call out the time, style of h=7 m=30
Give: h=5 m=49
